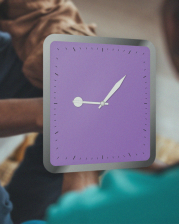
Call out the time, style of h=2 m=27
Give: h=9 m=7
